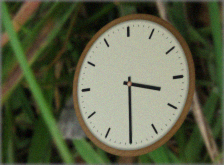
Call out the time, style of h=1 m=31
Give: h=3 m=30
